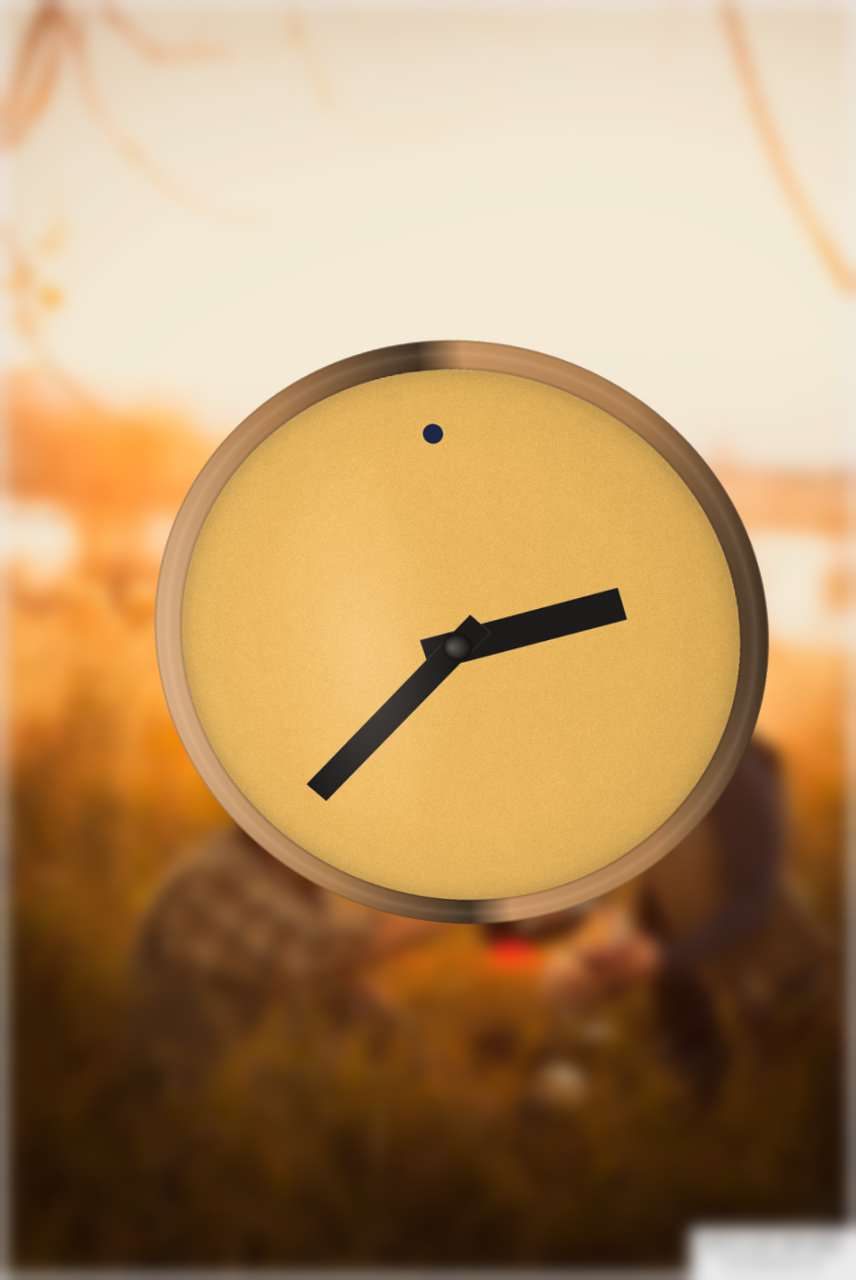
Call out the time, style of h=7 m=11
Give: h=2 m=38
